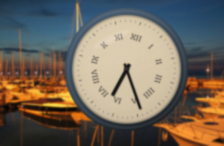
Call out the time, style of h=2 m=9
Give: h=6 m=24
